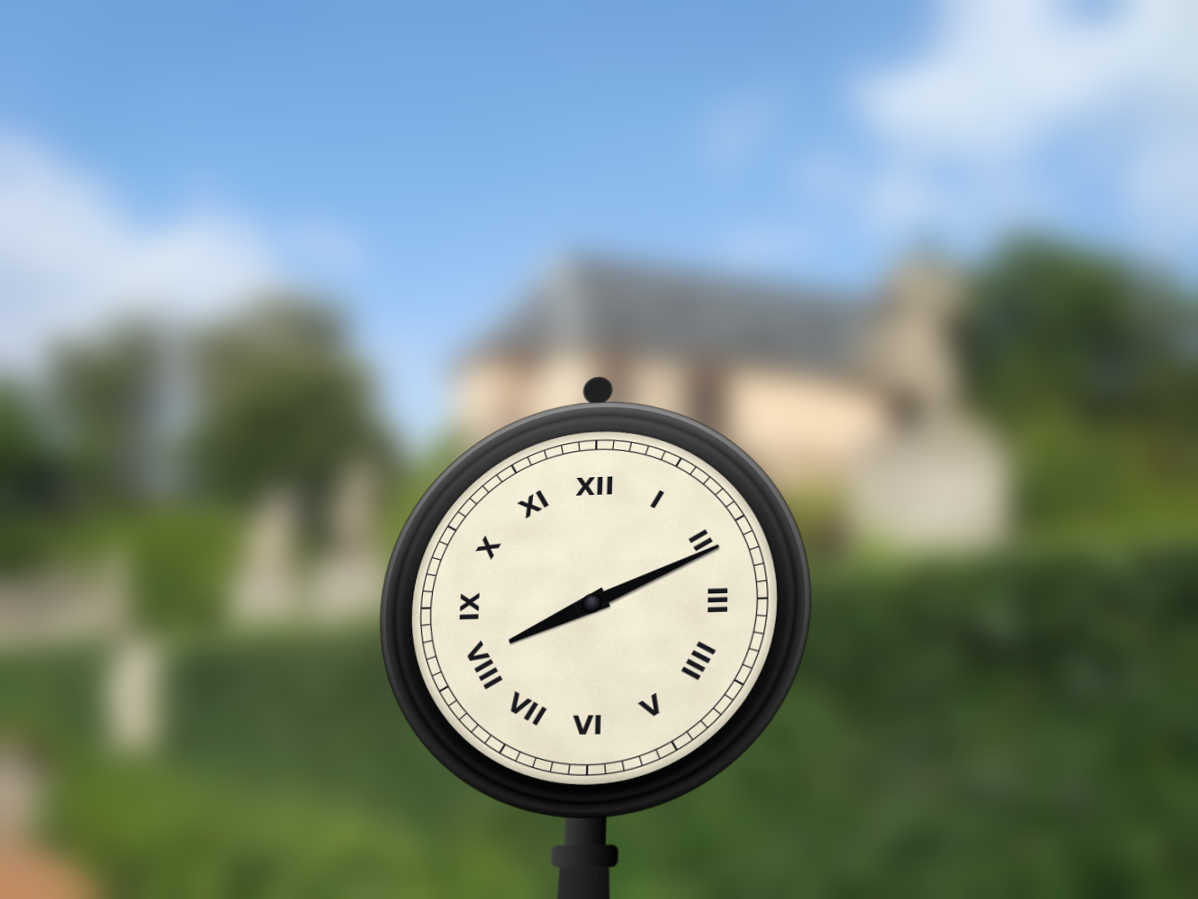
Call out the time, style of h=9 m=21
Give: h=8 m=11
